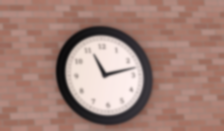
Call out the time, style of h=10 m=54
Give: h=11 m=13
